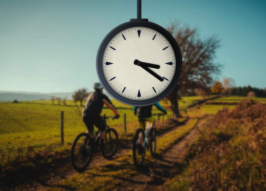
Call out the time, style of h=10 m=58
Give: h=3 m=21
